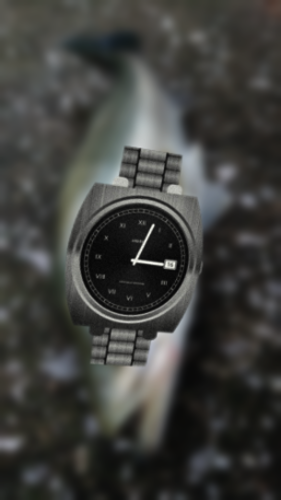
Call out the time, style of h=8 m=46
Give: h=3 m=3
